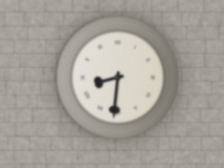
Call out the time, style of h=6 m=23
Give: h=8 m=31
